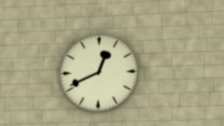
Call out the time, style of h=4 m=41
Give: h=12 m=41
